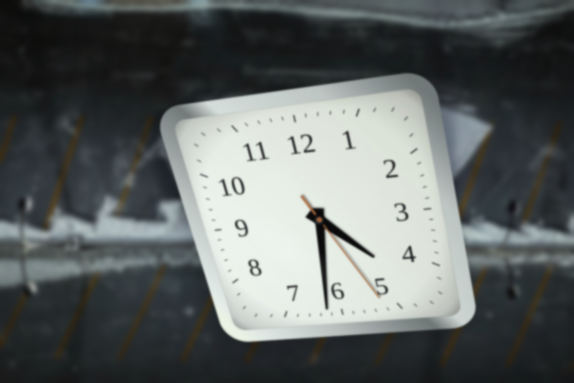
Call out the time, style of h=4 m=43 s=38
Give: h=4 m=31 s=26
